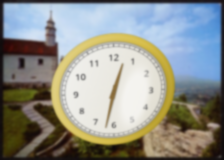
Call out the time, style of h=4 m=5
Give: h=12 m=32
